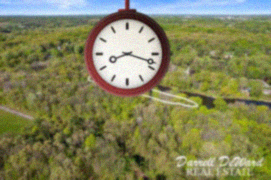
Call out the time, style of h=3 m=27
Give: h=8 m=18
